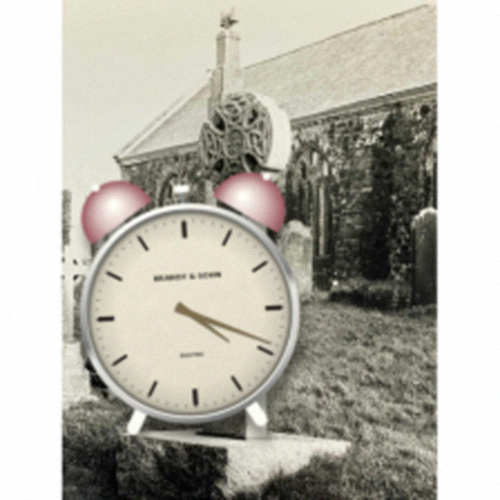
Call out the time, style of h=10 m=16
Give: h=4 m=19
